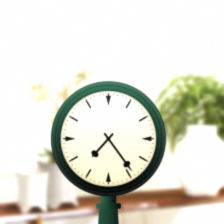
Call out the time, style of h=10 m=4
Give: h=7 m=24
